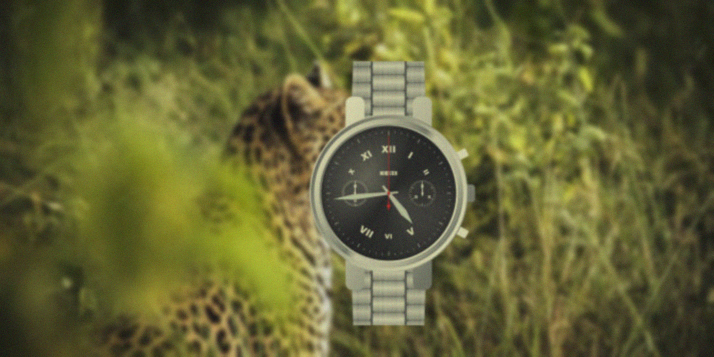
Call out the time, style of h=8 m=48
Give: h=4 m=44
